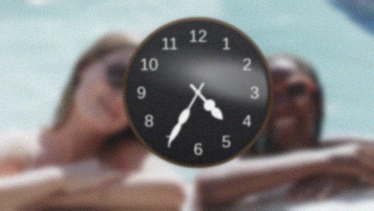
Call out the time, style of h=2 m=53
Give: h=4 m=35
